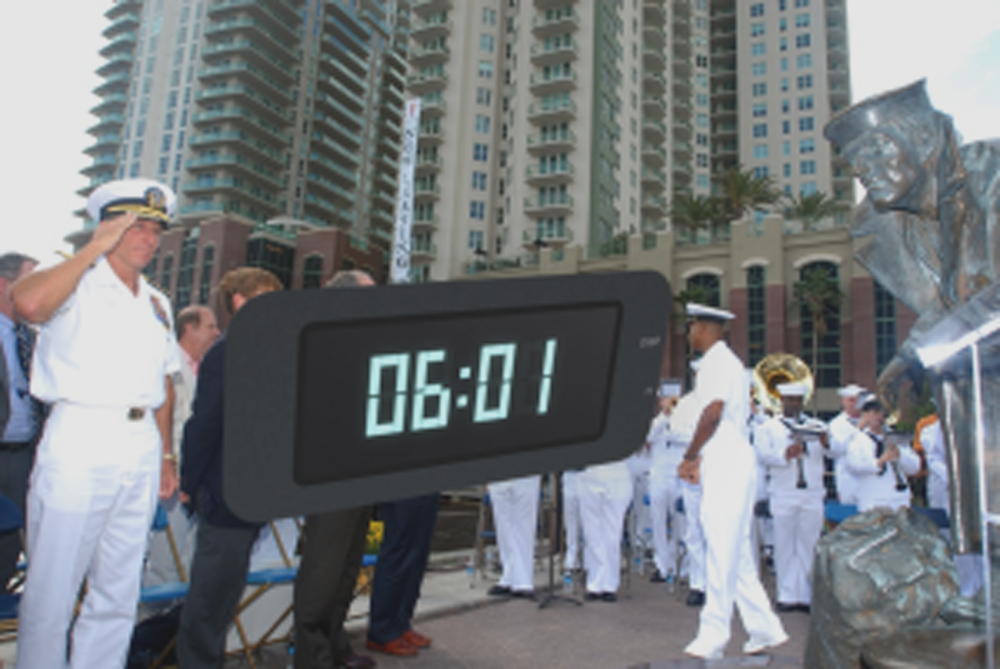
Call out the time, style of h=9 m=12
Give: h=6 m=1
